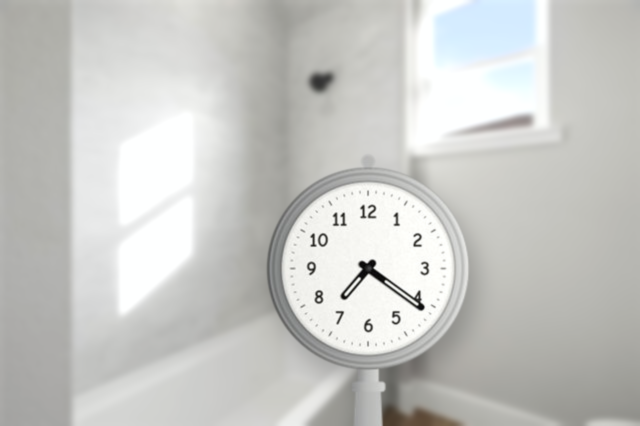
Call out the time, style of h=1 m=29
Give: h=7 m=21
